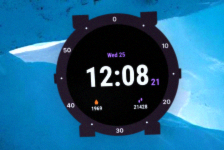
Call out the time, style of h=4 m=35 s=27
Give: h=12 m=8 s=21
